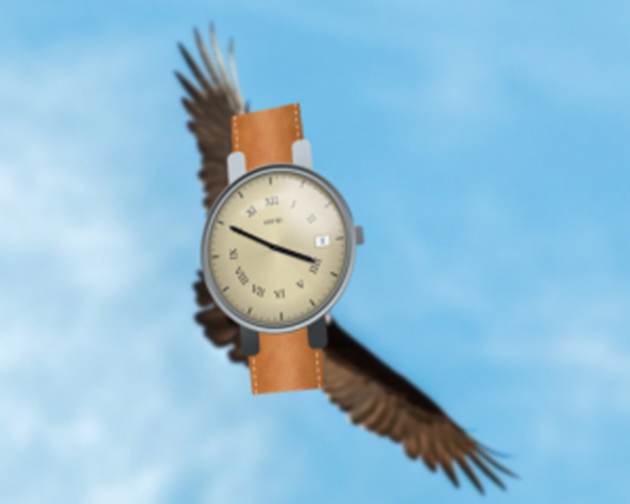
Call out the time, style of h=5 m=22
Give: h=3 m=50
